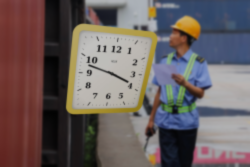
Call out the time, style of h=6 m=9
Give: h=3 m=48
